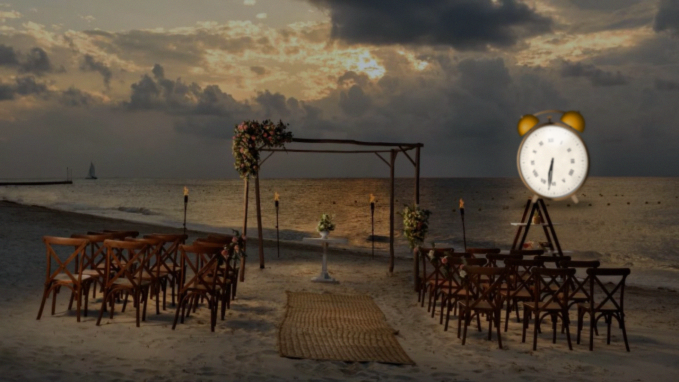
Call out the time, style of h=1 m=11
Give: h=6 m=32
